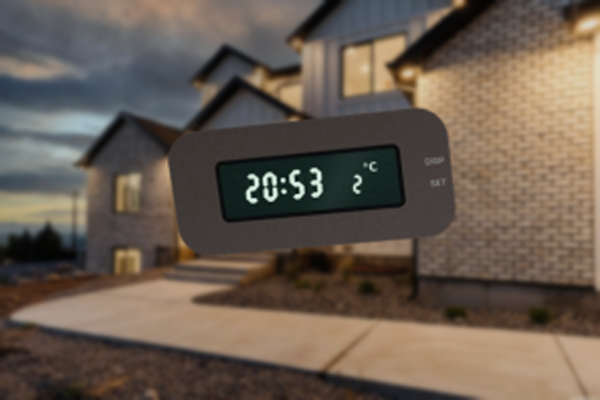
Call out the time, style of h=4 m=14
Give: h=20 m=53
